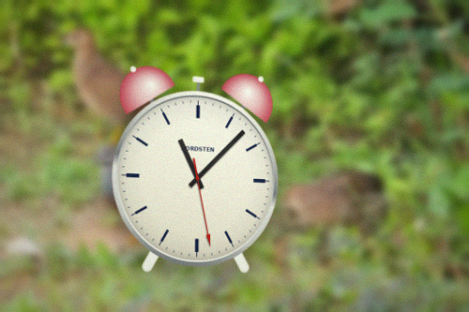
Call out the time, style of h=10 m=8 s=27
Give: h=11 m=7 s=28
